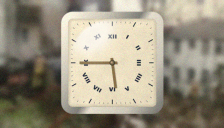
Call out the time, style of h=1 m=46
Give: h=5 m=45
